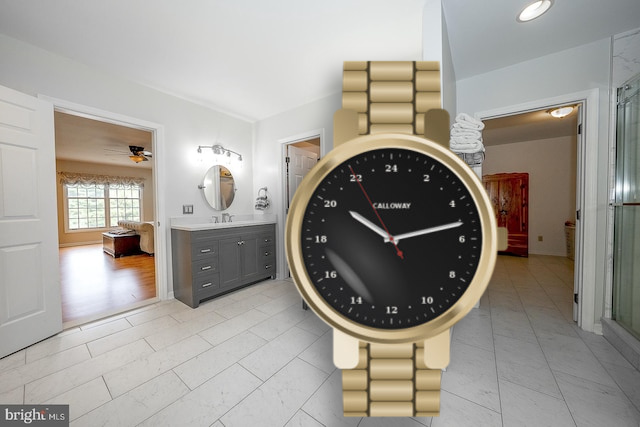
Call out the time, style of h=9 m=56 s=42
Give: h=20 m=12 s=55
